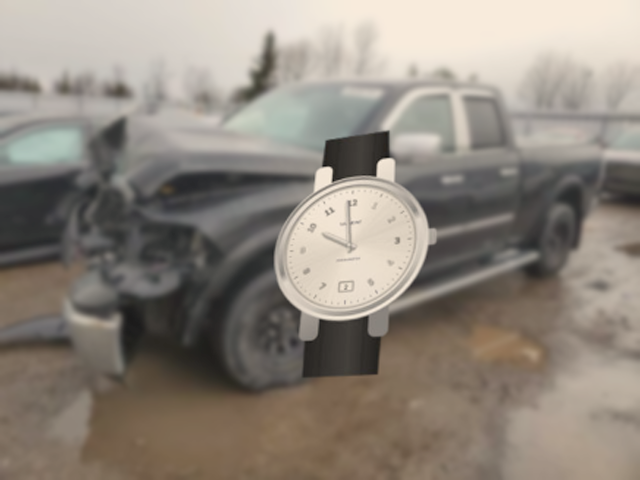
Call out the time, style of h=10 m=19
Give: h=9 m=59
